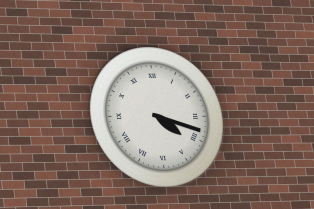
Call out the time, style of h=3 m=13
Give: h=4 m=18
